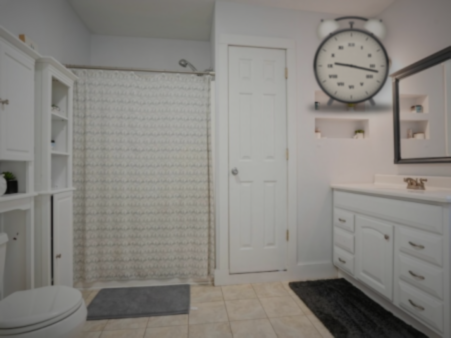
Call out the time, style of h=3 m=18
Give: h=9 m=17
